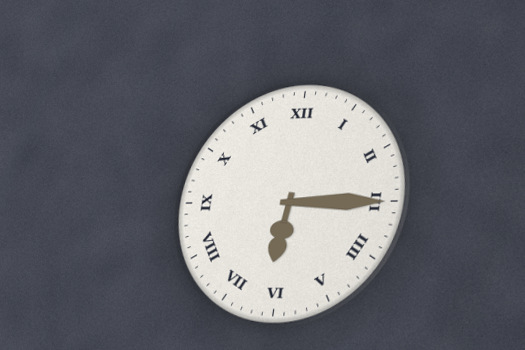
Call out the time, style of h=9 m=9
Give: h=6 m=15
